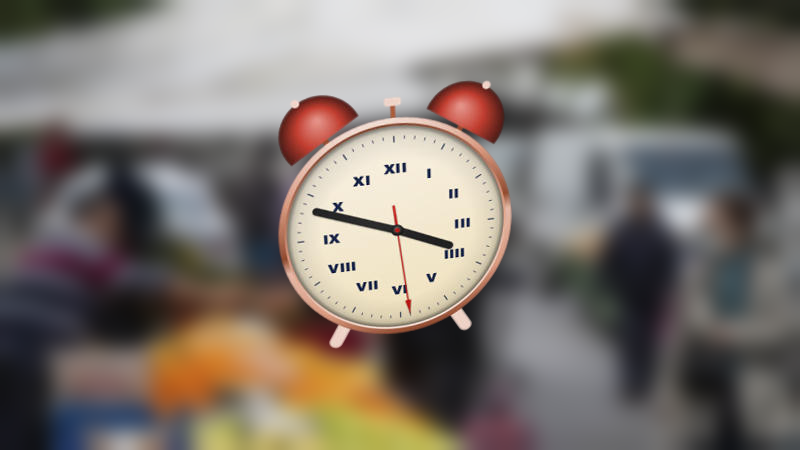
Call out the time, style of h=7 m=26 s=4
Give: h=3 m=48 s=29
